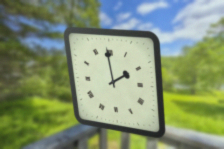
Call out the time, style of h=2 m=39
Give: h=1 m=59
